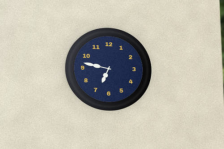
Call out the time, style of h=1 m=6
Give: h=6 m=47
